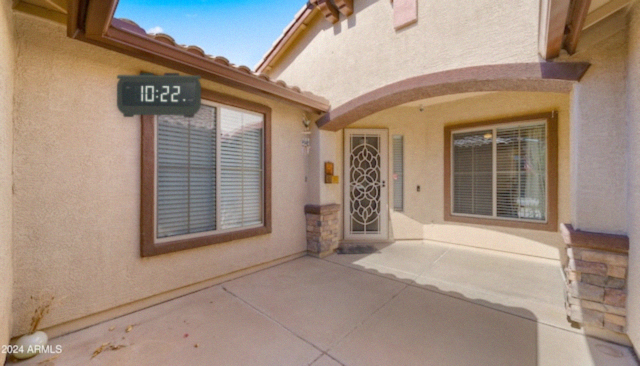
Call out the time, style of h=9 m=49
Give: h=10 m=22
